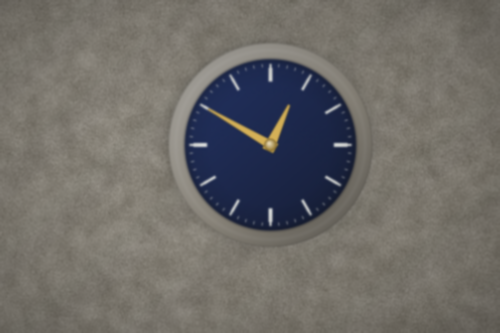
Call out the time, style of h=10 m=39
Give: h=12 m=50
